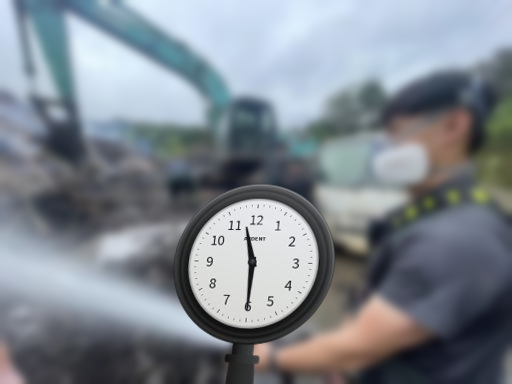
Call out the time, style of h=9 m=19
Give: h=11 m=30
